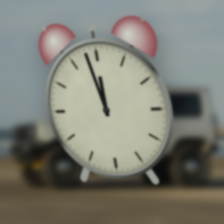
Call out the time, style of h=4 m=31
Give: h=11 m=58
